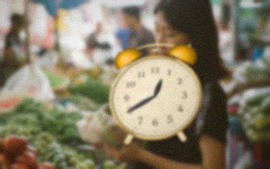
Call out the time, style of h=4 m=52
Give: h=12 m=40
